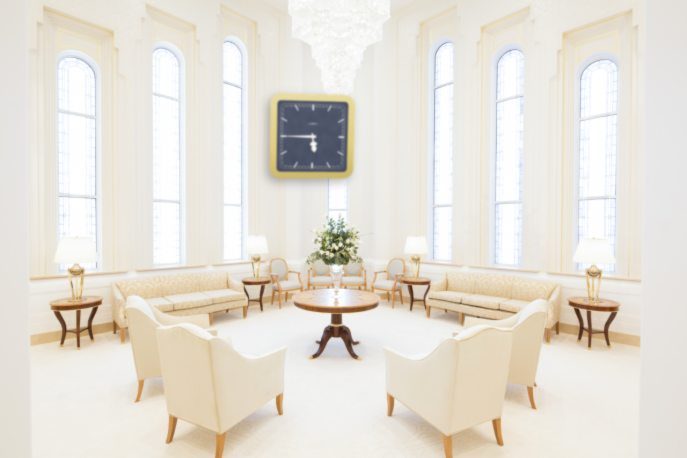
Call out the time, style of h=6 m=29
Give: h=5 m=45
